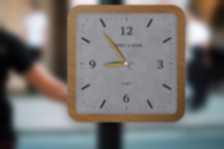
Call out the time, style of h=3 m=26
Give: h=8 m=54
